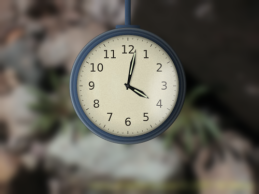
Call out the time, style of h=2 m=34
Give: h=4 m=2
